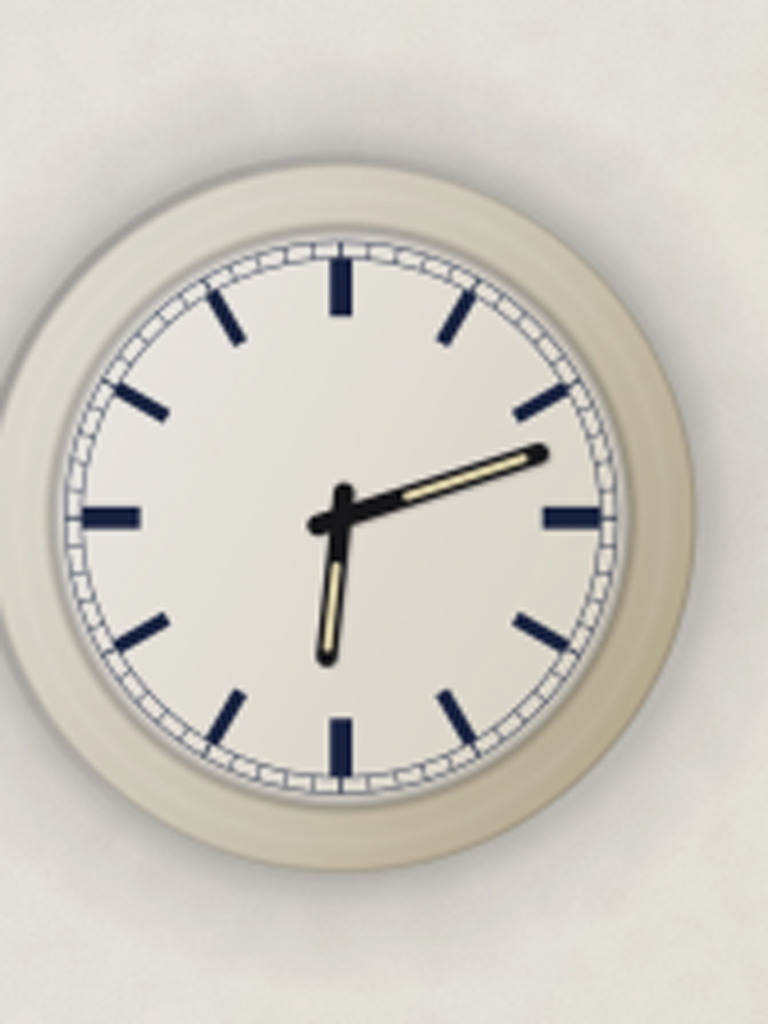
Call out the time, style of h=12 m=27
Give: h=6 m=12
